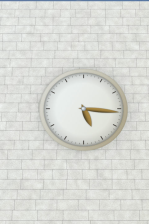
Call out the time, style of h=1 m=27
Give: h=5 m=16
